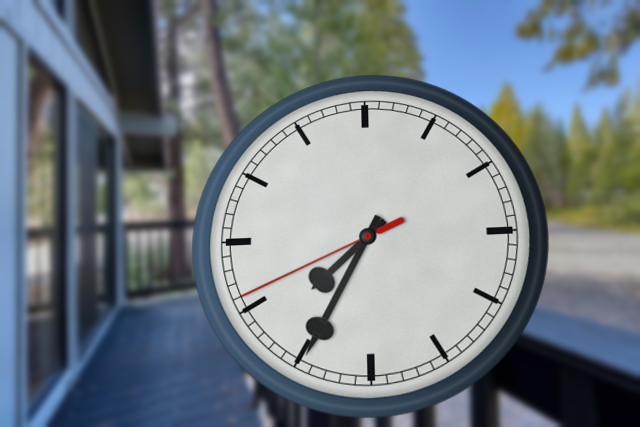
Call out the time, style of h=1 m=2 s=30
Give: h=7 m=34 s=41
